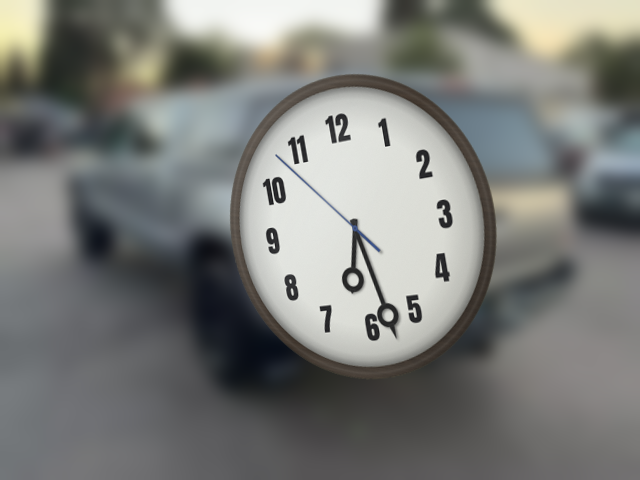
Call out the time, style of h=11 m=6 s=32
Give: h=6 m=27 s=53
